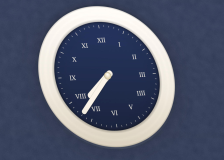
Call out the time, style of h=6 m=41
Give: h=7 m=37
